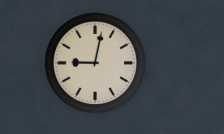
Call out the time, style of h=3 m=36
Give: h=9 m=2
